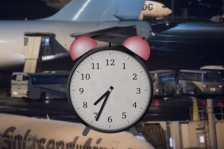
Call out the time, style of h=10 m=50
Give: h=7 m=34
